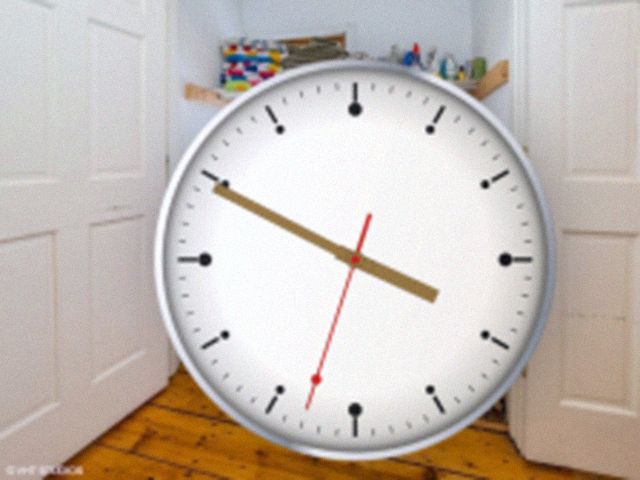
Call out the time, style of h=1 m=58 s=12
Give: h=3 m=49 s=33
